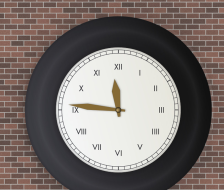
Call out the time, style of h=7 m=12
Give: h=11 m=46
